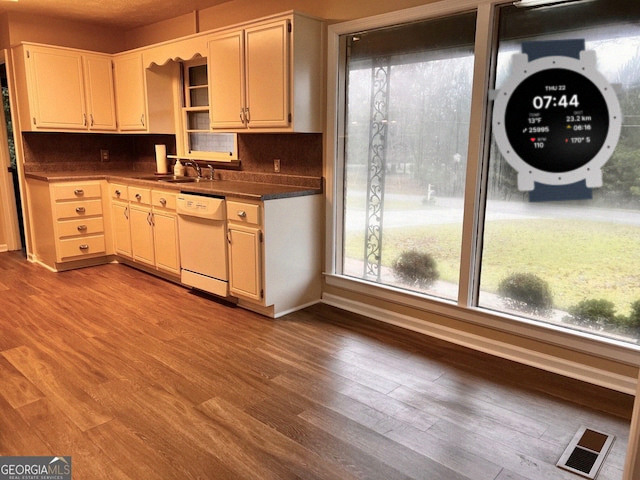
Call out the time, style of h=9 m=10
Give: h=7 m=44
